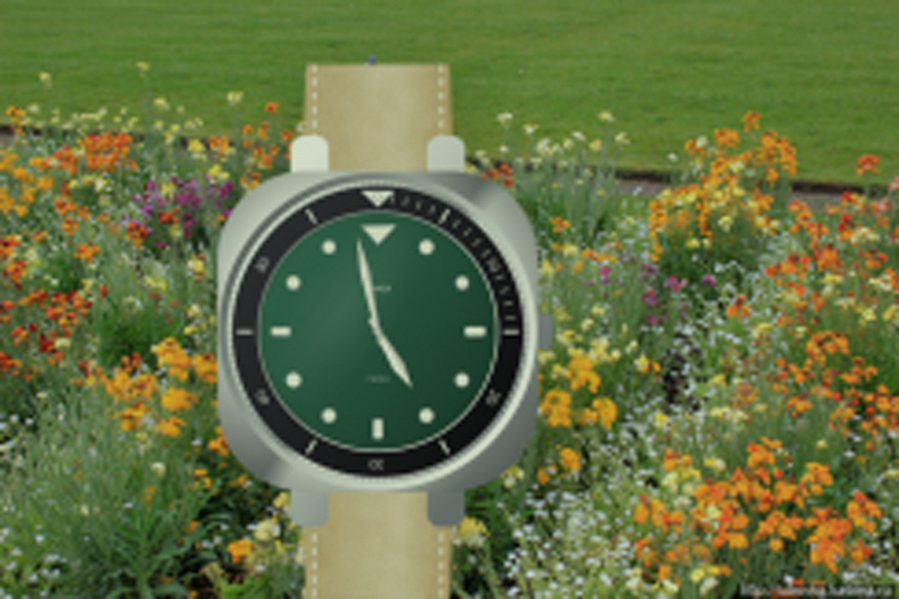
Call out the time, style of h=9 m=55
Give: h=4 m=58
